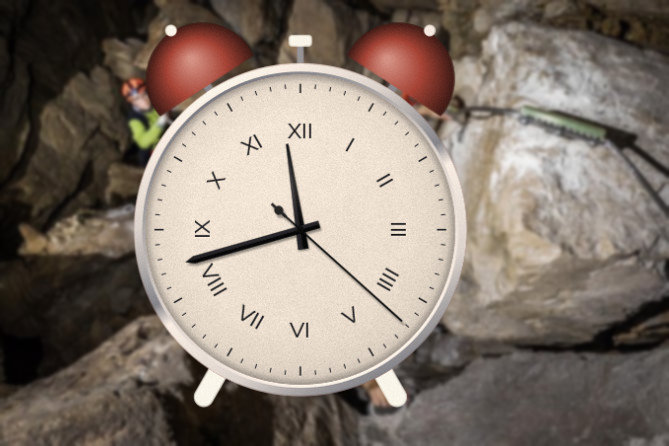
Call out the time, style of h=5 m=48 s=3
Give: h=11 m=42 s=22
